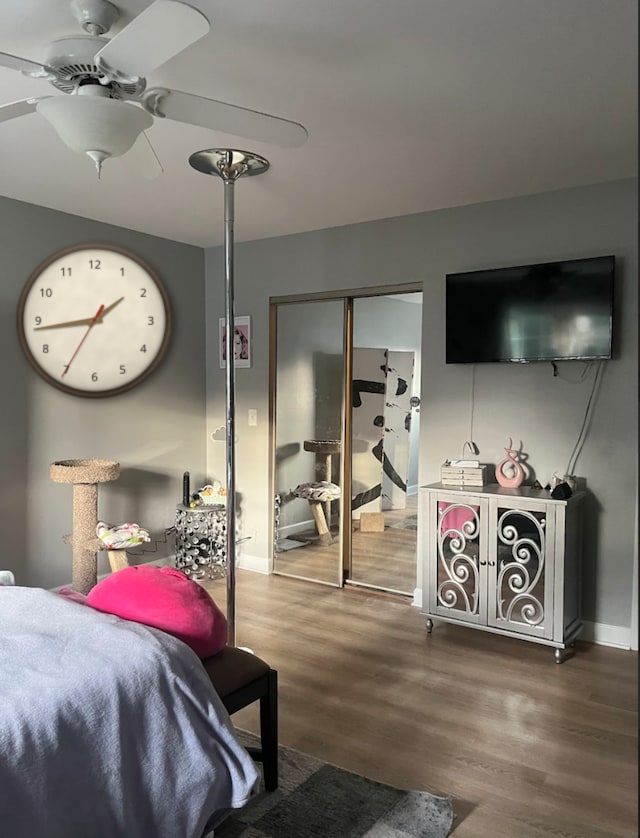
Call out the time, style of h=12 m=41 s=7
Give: h=1 m=43 s=35
